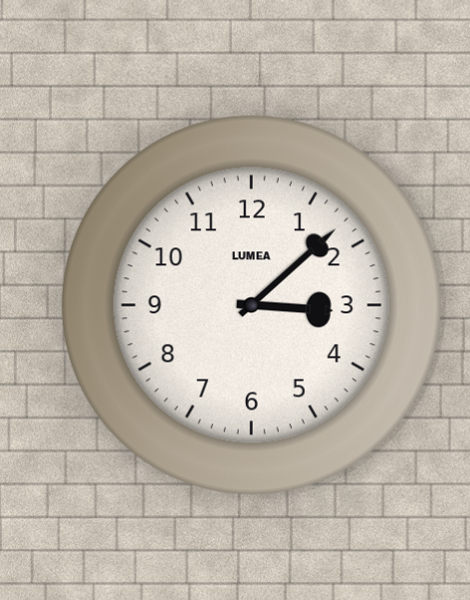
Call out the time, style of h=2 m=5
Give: h=3 m=8
